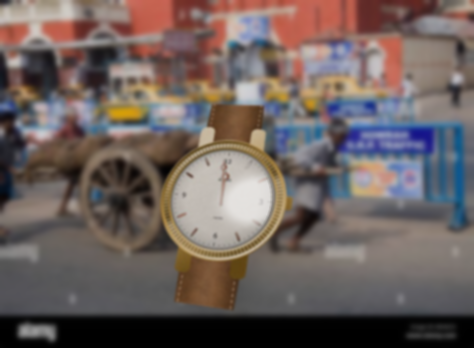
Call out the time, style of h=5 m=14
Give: h=11 m=59
